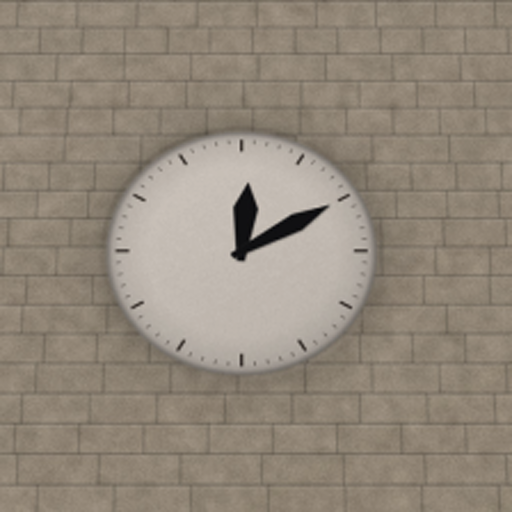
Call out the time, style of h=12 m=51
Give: h=12 m=10
